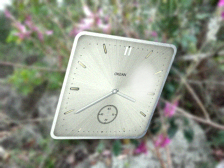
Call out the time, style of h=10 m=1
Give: h=3 m=39
